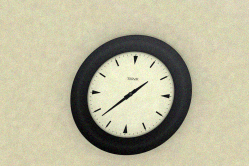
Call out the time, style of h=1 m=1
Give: h=1 m=38
